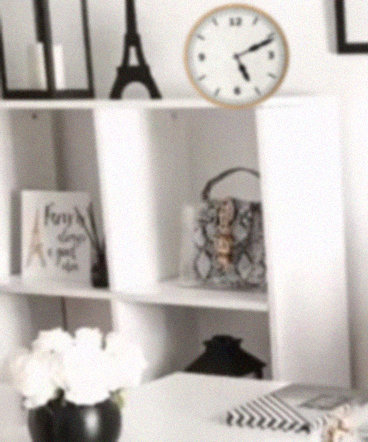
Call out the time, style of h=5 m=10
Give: h=5 m=11
